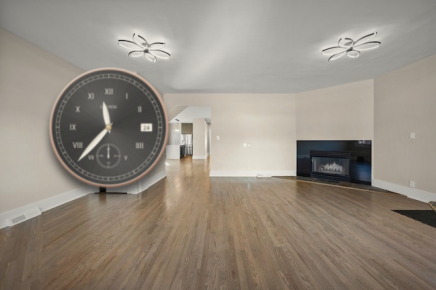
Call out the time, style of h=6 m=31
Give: h=11 m=37
